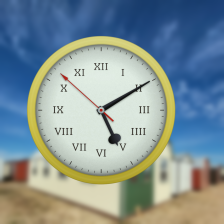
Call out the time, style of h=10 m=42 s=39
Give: h=5 m=9 s=52
